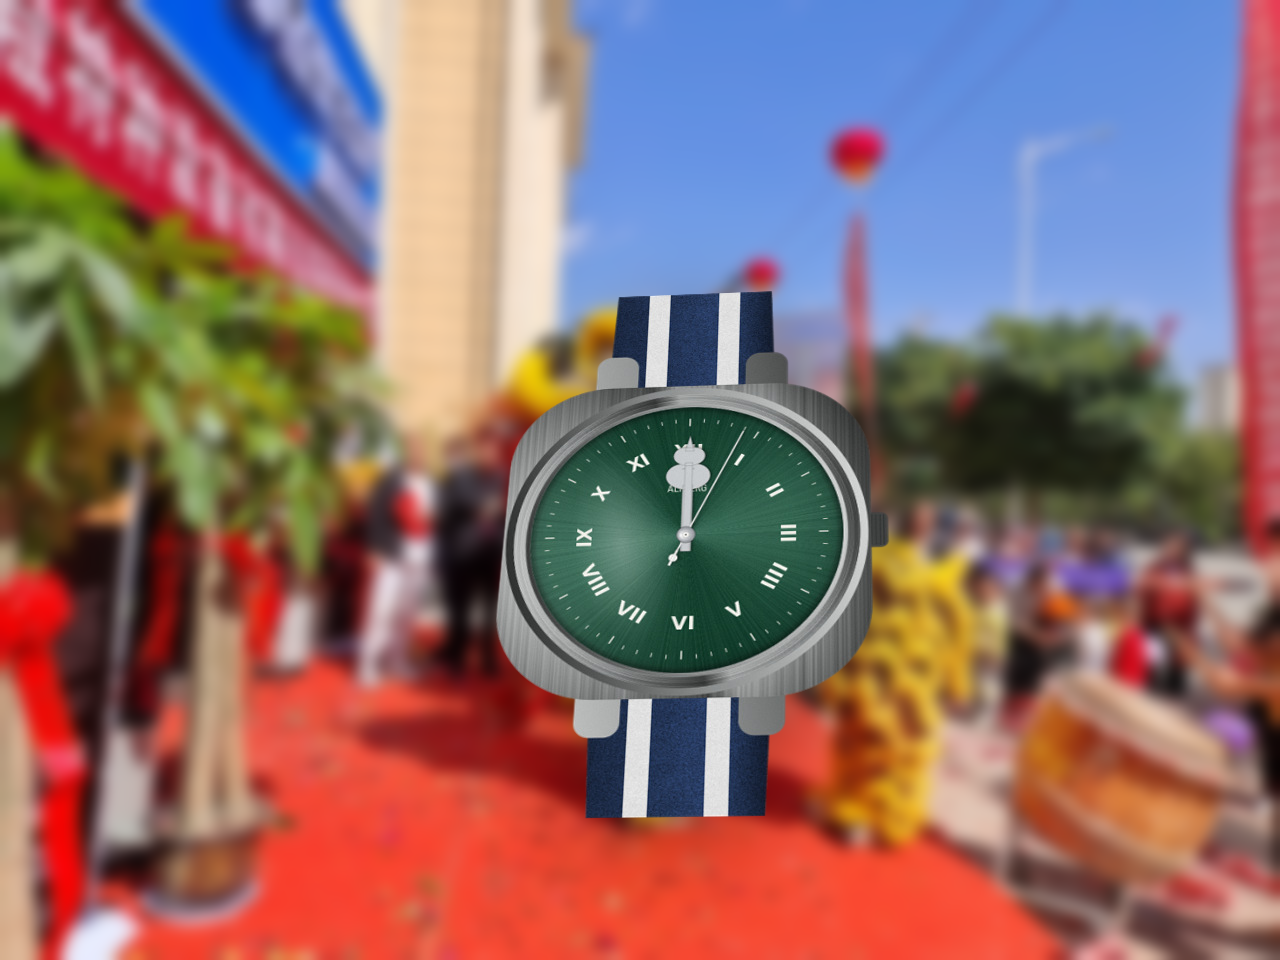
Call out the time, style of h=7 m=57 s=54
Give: h=12 m=0 s=4
